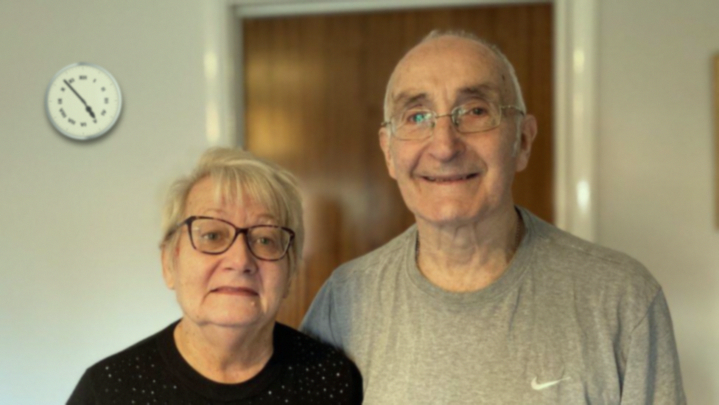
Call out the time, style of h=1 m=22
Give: h=4 m=53
